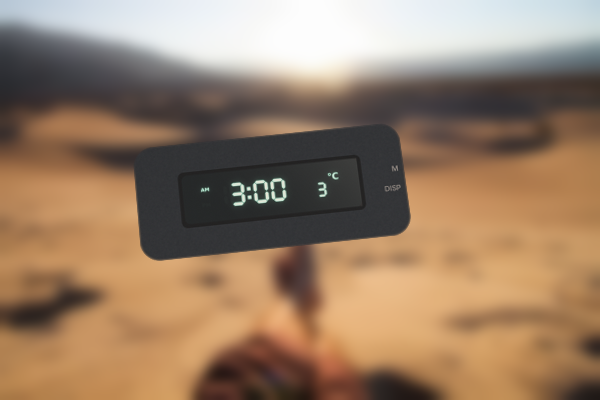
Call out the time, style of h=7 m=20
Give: h=3 m=0
